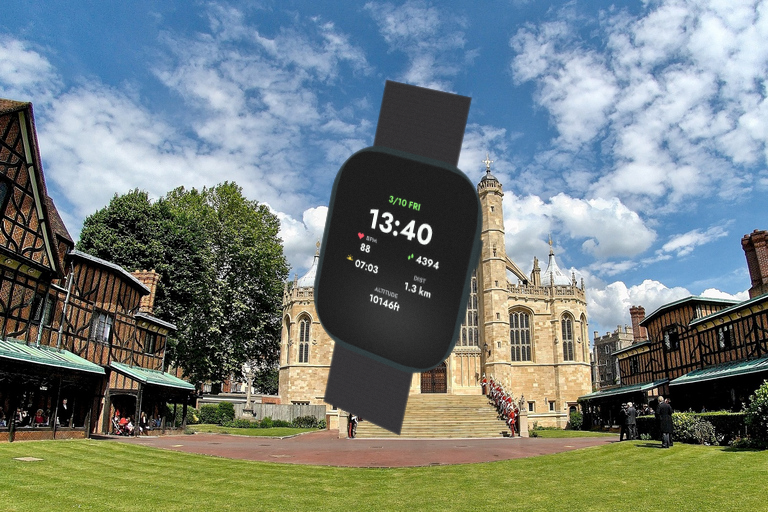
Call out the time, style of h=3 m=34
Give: h=13 m=40
